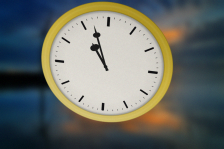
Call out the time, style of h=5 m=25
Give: h=10 m=57
